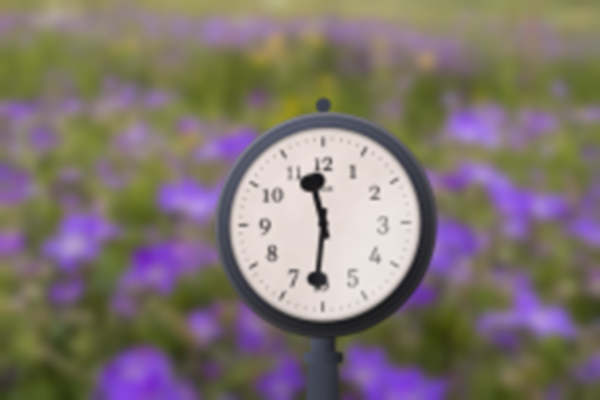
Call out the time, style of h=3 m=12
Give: h=11 m=31
